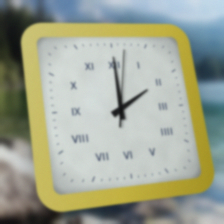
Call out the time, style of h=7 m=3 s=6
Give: h=2 m=0 s=2
